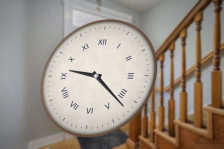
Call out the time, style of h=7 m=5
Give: h=9 m=22
